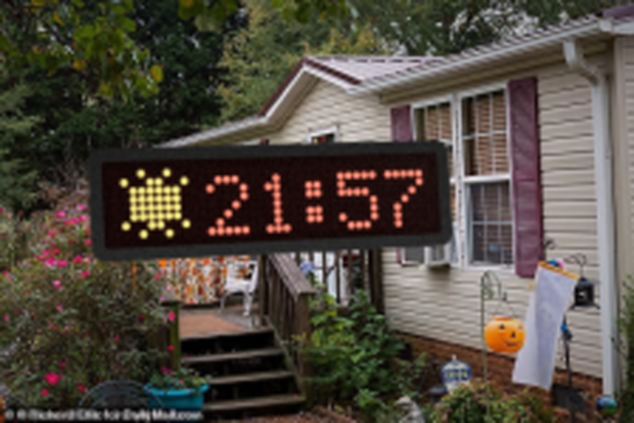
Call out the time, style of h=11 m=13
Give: h=21 m=57
